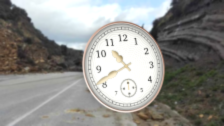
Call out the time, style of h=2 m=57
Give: h=10 m=41
